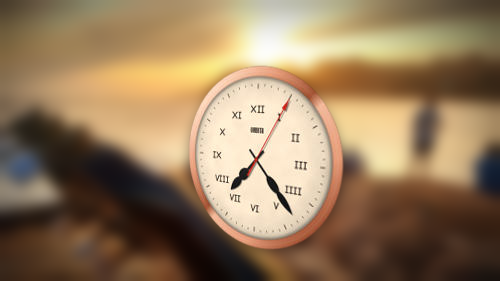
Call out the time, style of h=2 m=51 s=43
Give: h=7 m=23 s=5
